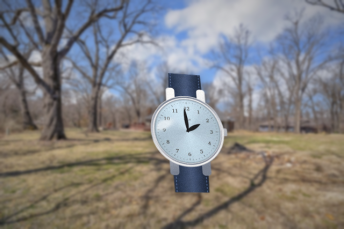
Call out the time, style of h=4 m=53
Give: h=1 m=59
